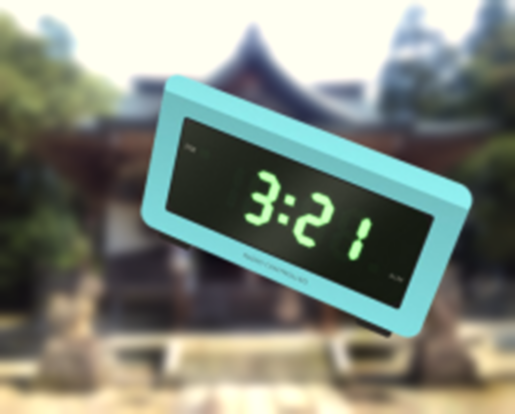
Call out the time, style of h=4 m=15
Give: h=3 m=21
